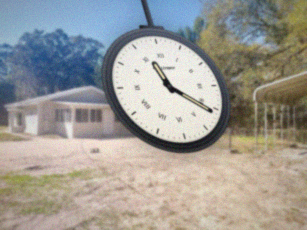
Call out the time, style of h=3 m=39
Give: h=11 m=21
